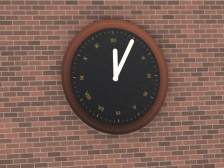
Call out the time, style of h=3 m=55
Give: h=12 m=5
